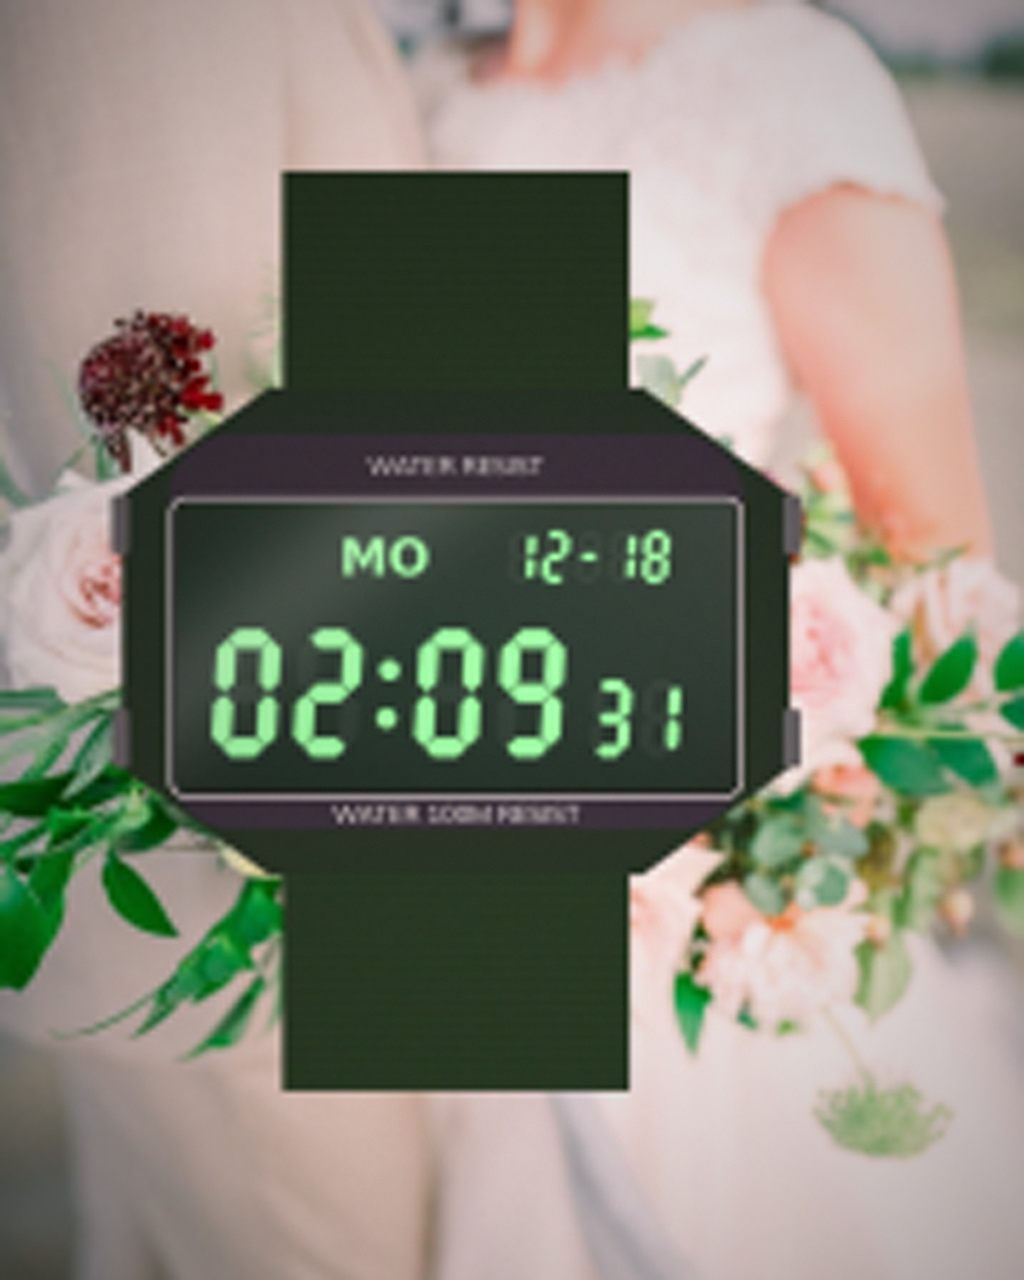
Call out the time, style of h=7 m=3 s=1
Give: h=2 m=9 s=31
